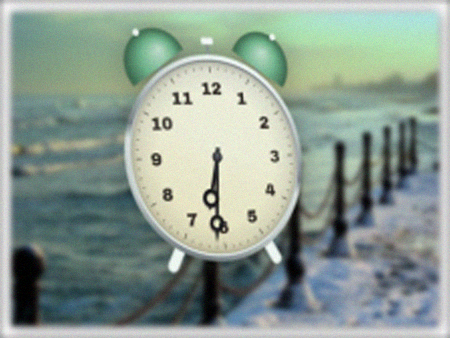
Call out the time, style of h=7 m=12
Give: h=6 m=31
